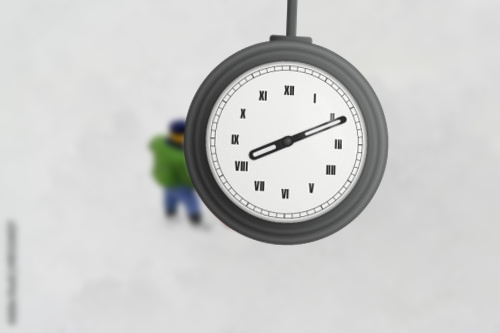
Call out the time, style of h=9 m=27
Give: h=8 m=11
